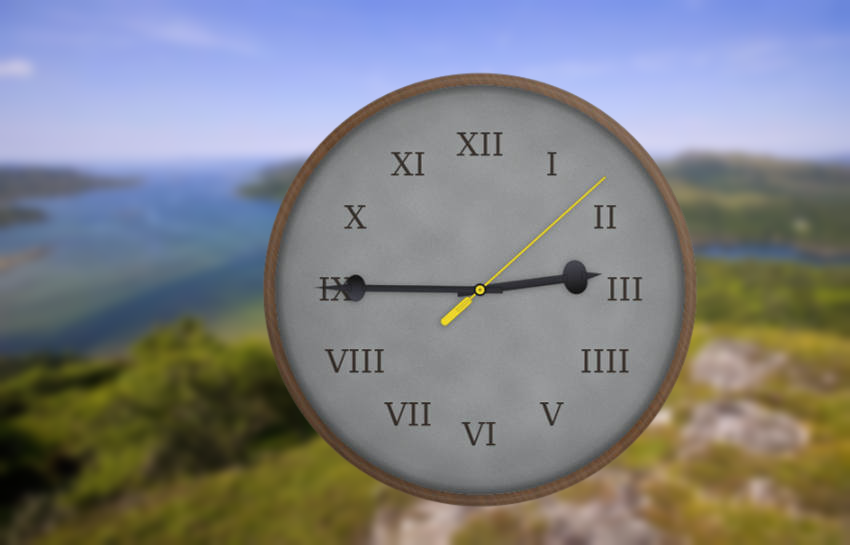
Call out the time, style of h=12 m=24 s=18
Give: h=2 m=45 s=8
